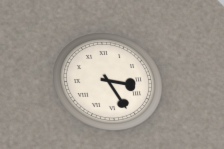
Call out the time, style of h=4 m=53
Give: h=3 m=26
